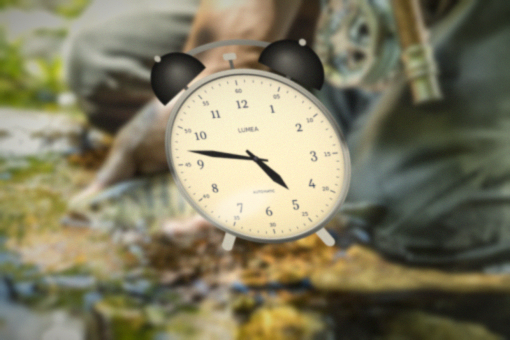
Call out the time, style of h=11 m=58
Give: h=4 m=47
